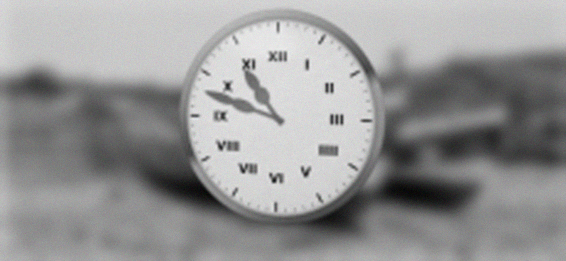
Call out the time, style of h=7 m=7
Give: h=10 m=48
